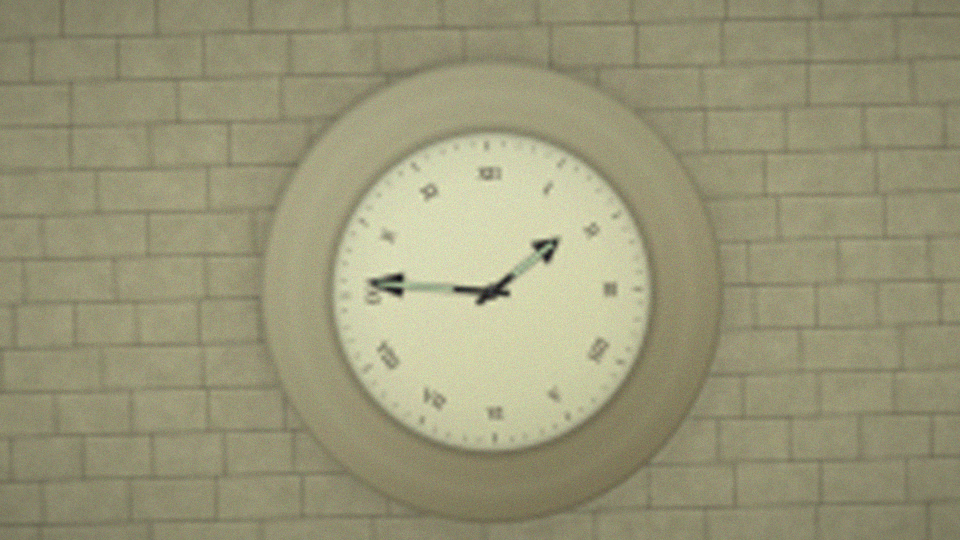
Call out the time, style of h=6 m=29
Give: h=1 m=46
